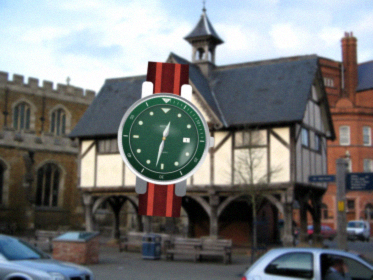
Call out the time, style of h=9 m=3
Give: h=12 m=32
